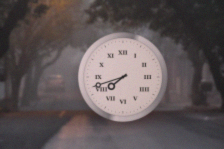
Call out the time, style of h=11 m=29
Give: h=7 m=42
